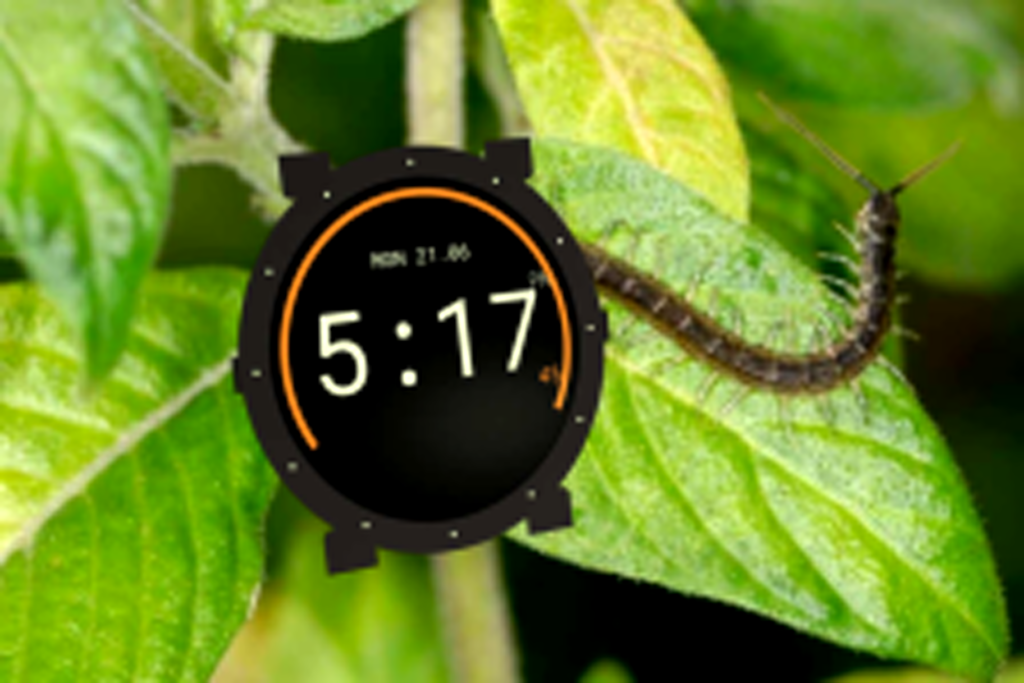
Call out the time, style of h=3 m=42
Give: h=5 m=17
